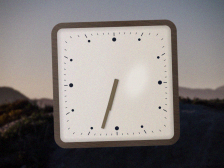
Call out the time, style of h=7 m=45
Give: h=6 m=33
